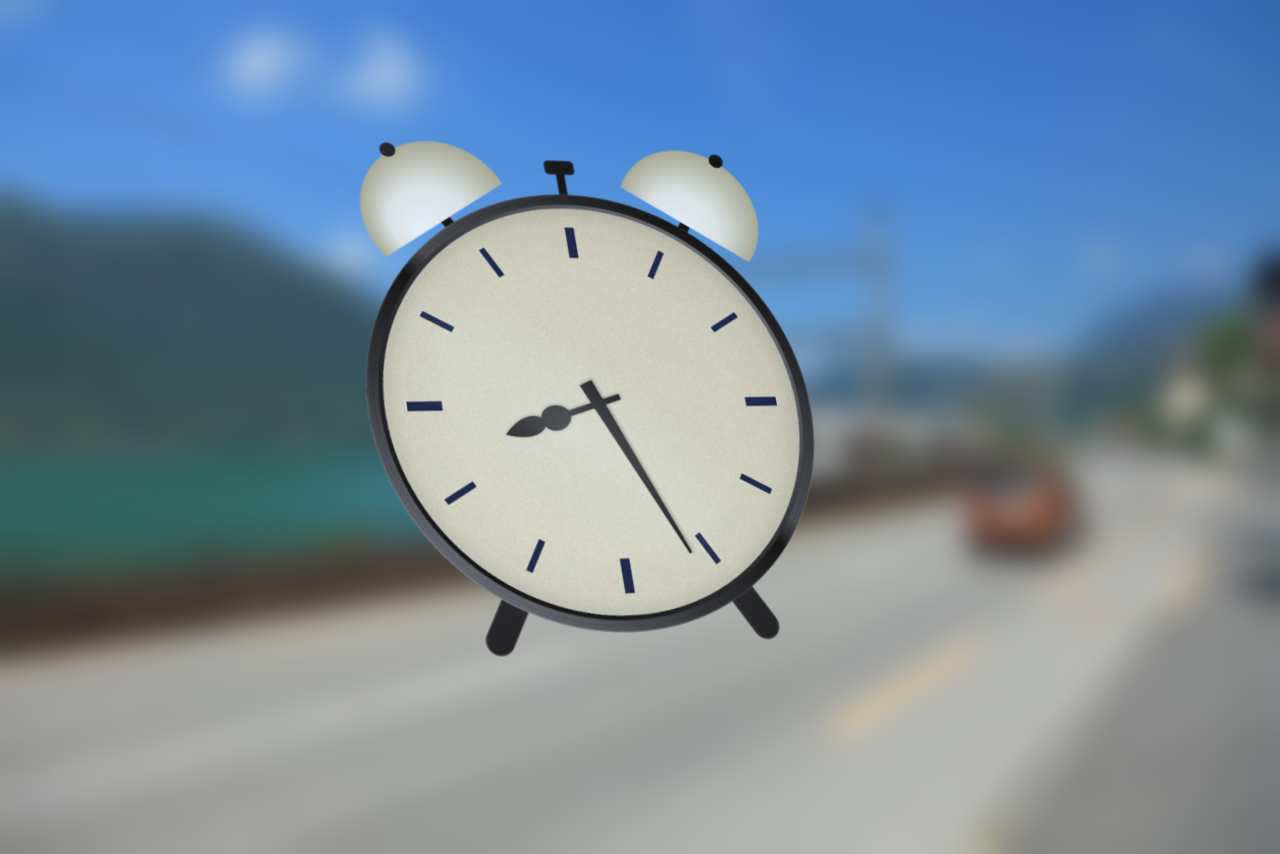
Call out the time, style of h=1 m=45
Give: h=8 m=26
